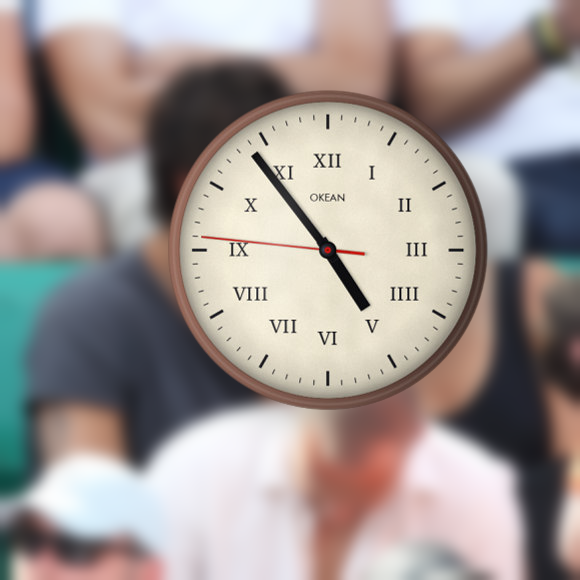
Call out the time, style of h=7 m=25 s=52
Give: h=4 m=53 s=46
